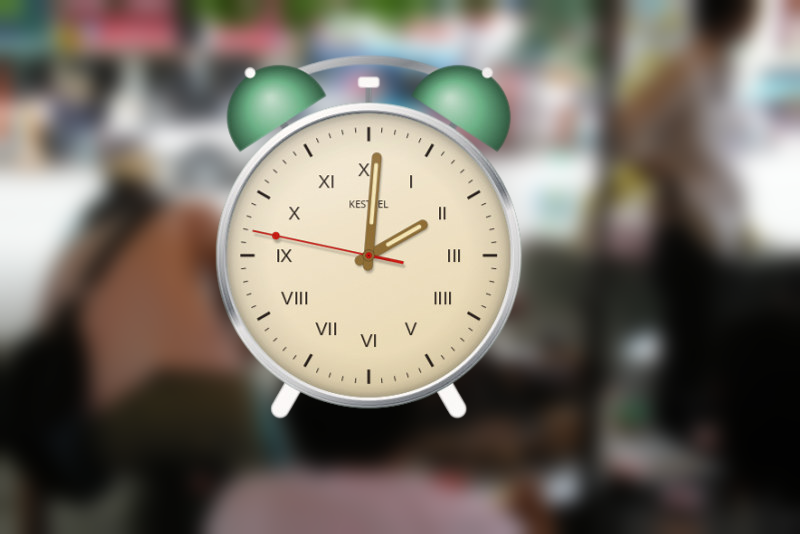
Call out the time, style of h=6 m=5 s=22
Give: h=2 m=0 s=47
